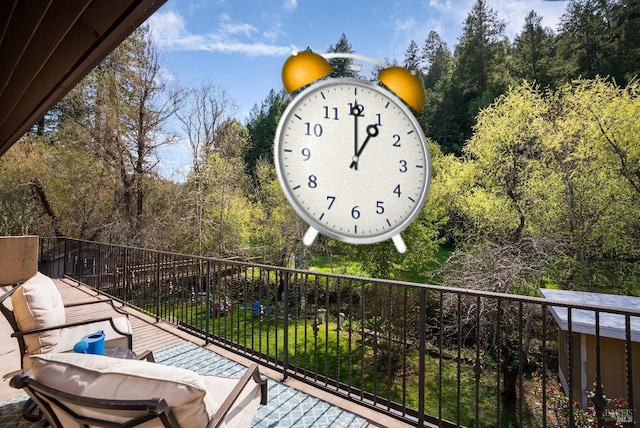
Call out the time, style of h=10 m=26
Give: h=1 m=0
